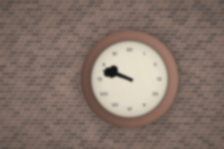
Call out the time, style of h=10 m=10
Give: h=9 m=48
